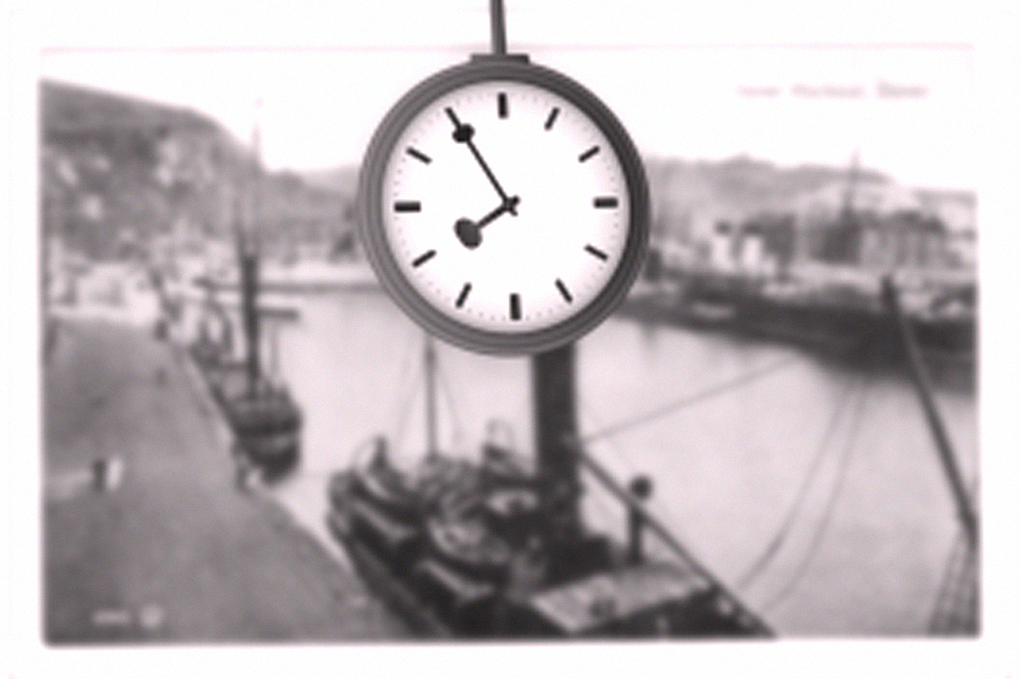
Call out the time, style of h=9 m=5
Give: h=7 m=55
